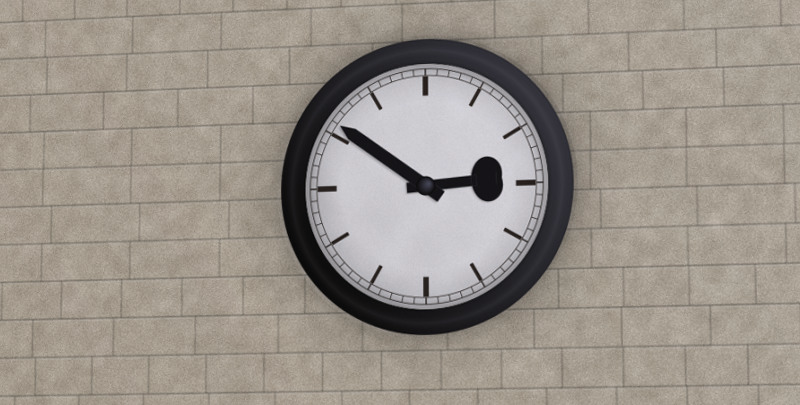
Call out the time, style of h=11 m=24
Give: h=2 m=51
